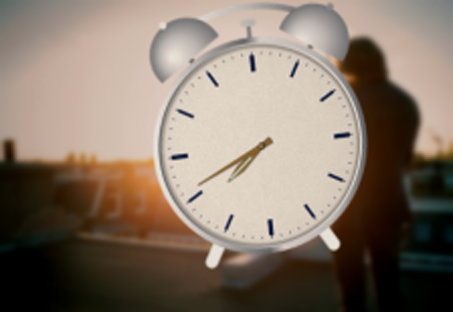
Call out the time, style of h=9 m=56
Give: h=7 m=41
